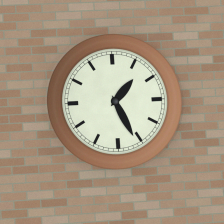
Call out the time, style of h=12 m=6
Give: h=1 m=26
